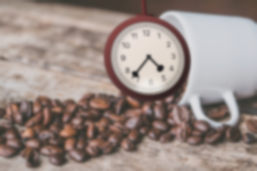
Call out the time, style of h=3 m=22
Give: h=4 m=37
